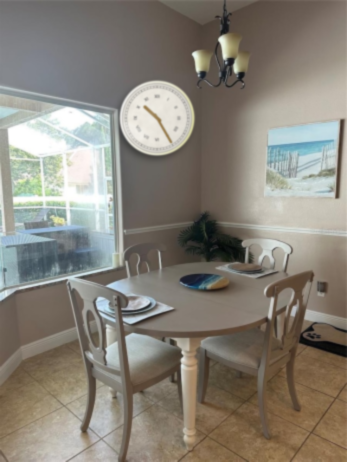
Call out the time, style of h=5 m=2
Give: h=10 m=25
